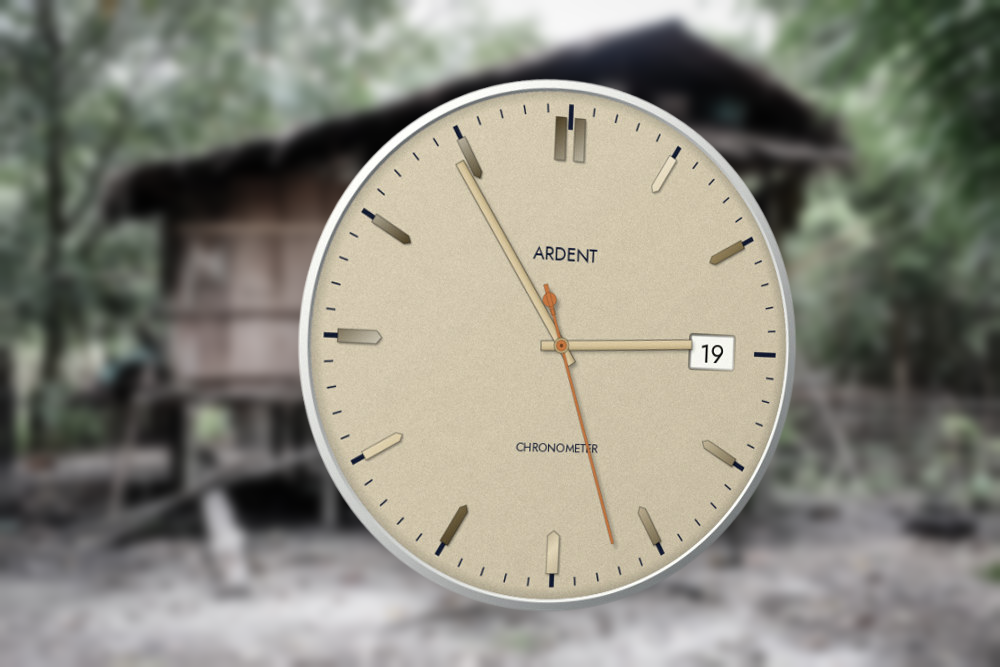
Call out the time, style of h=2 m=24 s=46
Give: h=2 m=54 s=27
